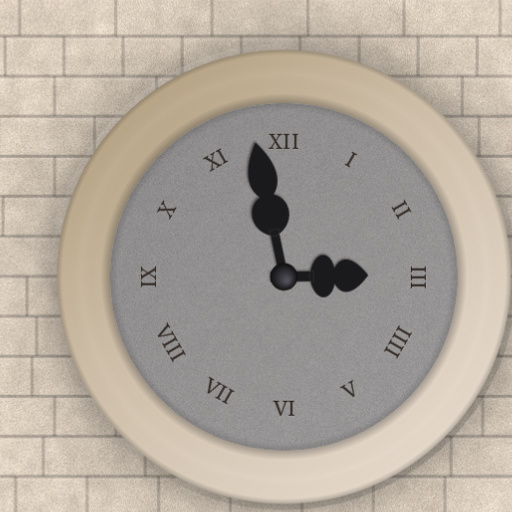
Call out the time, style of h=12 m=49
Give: h=2 m=58
